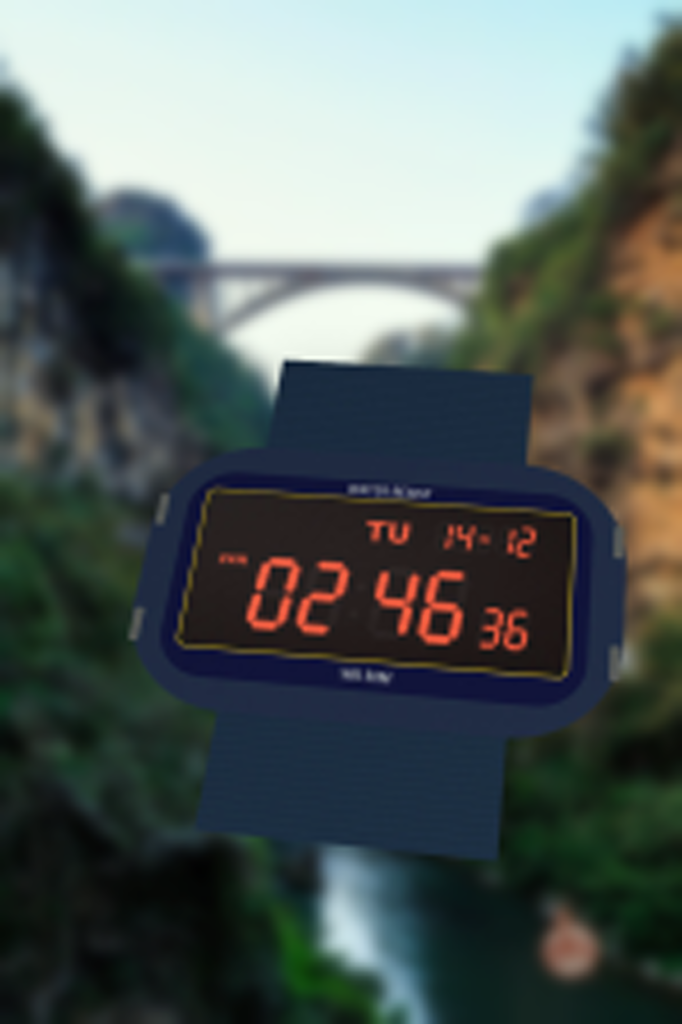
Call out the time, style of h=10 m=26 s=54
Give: h=2 m=46 s=36
